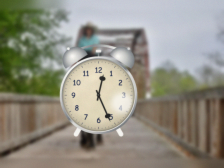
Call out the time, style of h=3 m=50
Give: h=12 m=26
